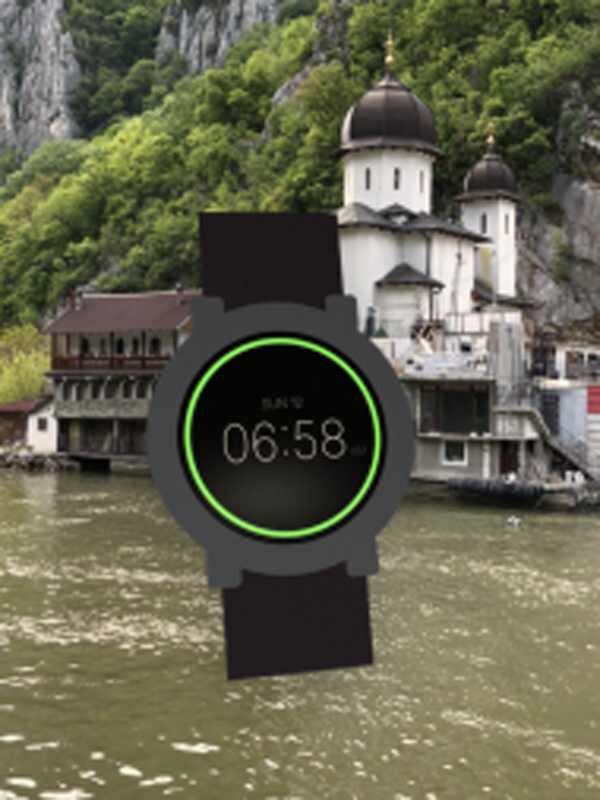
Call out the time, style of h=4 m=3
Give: h=6 m=58
